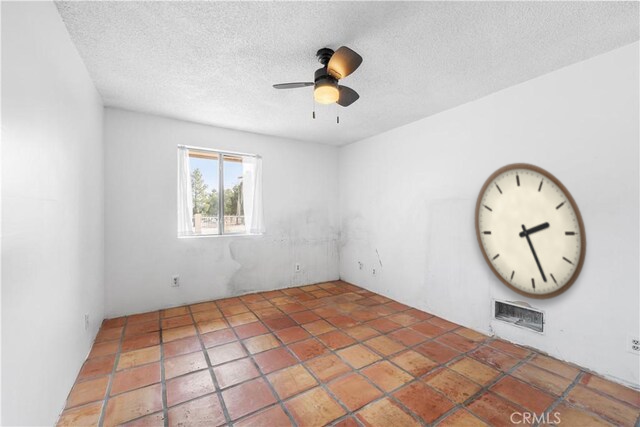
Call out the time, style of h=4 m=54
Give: h=2 m=27
